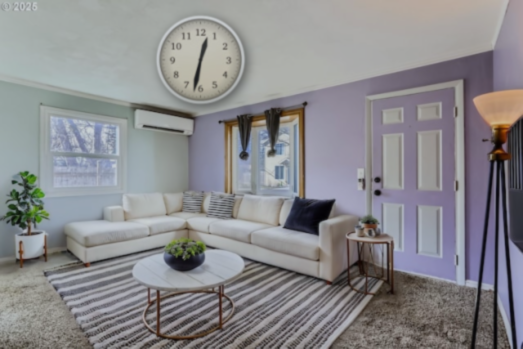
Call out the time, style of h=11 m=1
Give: h=12 m=32
